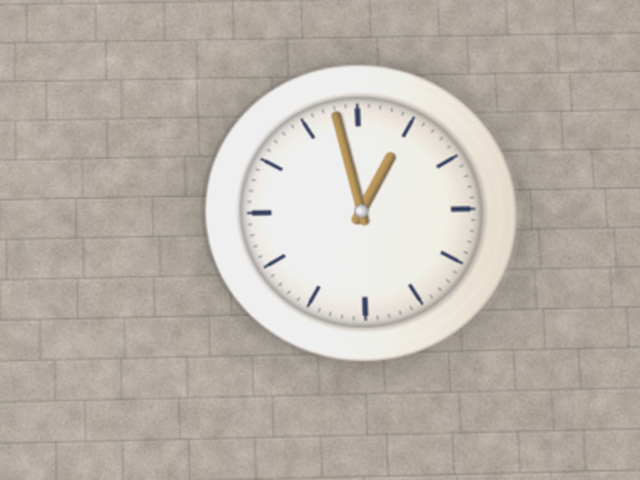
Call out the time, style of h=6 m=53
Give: h=12 m=58
